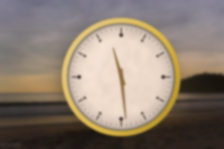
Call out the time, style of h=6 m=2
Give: h=11 m=29
